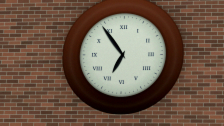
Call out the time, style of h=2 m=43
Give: h=6 m=54
